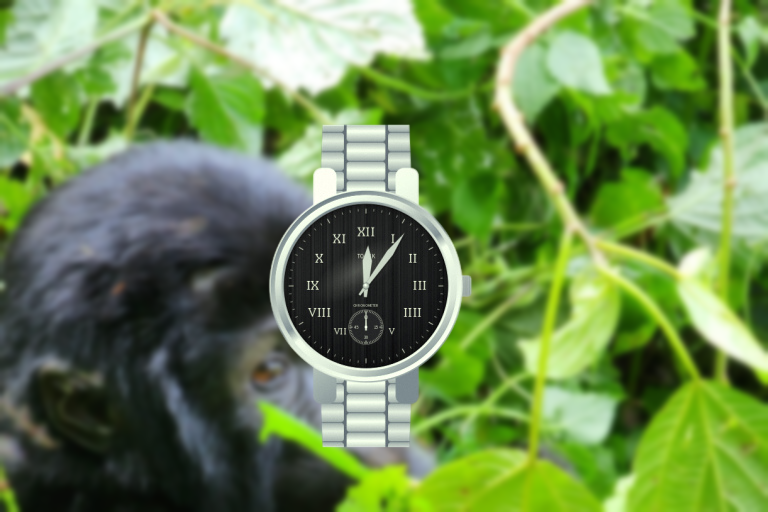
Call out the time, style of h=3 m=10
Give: h=12 m=6
